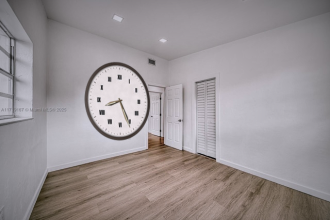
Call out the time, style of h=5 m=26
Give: h=8 m=26
